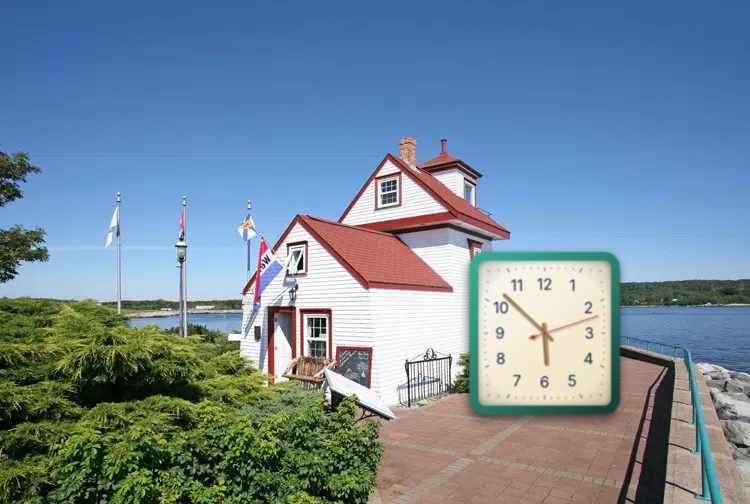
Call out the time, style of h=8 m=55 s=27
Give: h=5 m=52 s=12
